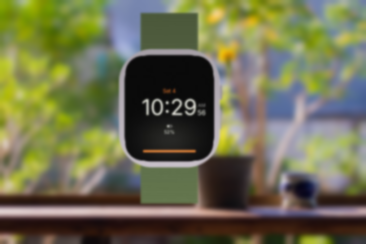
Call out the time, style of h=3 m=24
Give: h=10 m=29
